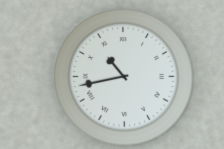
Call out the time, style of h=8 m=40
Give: h=10 m=43
